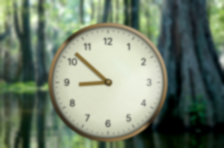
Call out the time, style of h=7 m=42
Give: h=8 m=52
